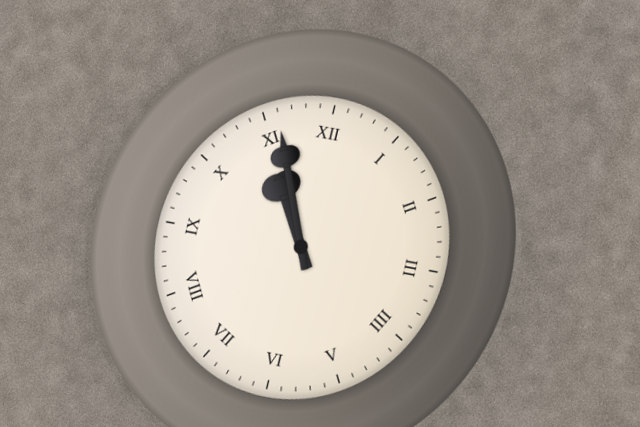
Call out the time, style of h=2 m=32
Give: h=10 m=56
